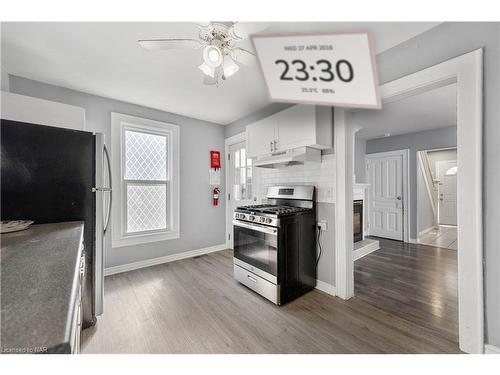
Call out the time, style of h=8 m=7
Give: h=23 m=30
